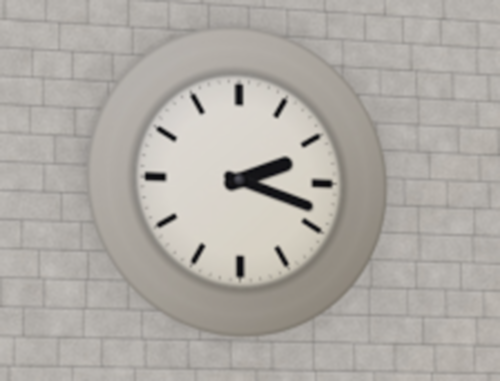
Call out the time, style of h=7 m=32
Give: h=2 m=18
